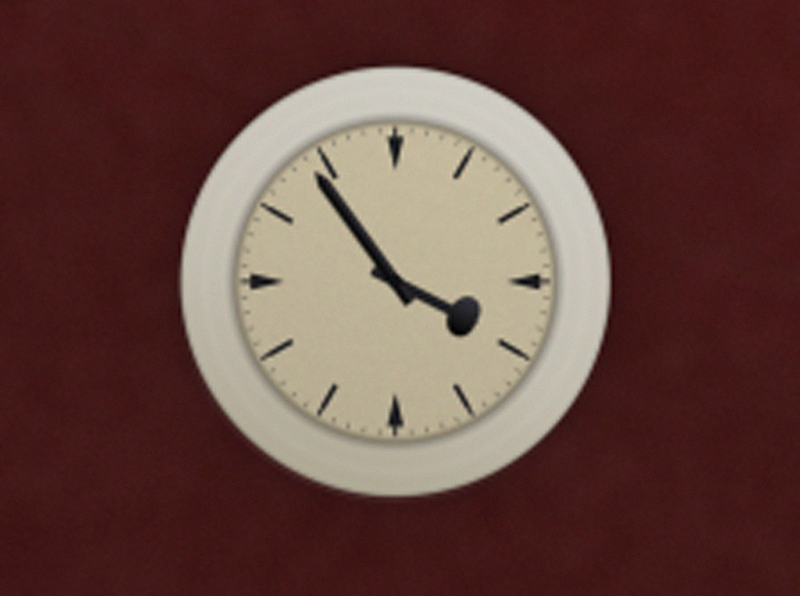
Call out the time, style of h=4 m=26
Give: h=3 m=54
